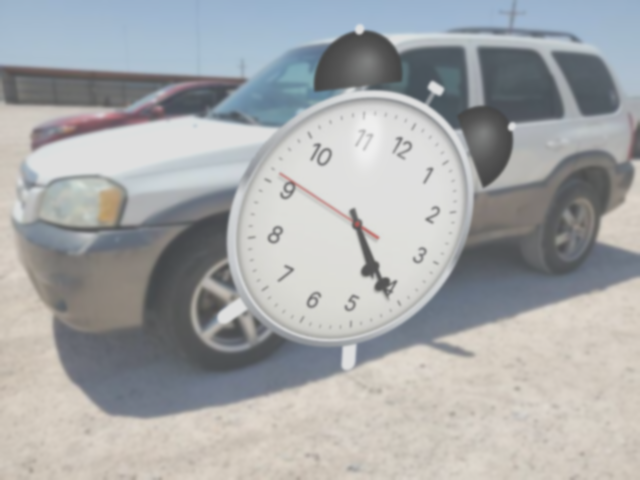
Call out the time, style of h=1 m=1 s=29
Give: h=4 m=20 s=46
